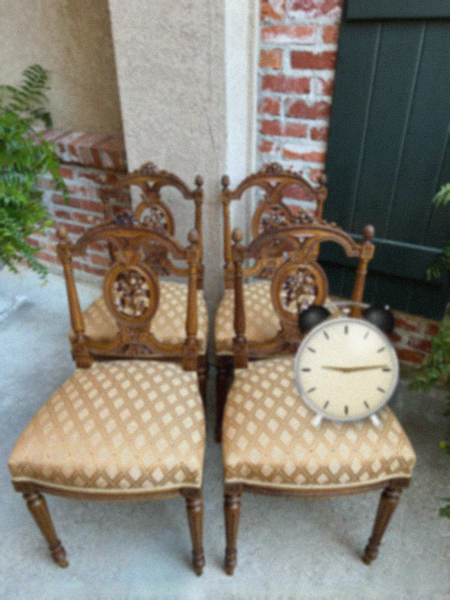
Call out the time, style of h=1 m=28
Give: h=9 m=14
